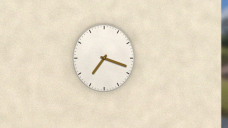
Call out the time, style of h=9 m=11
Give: h=7 m=18
